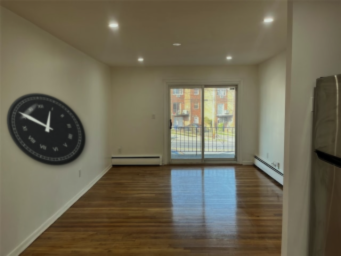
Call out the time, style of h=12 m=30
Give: h=12 m=51
